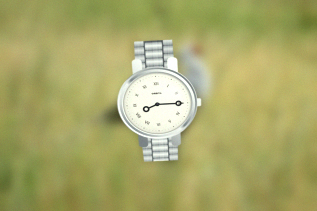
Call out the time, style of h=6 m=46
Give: h=8 m=15
